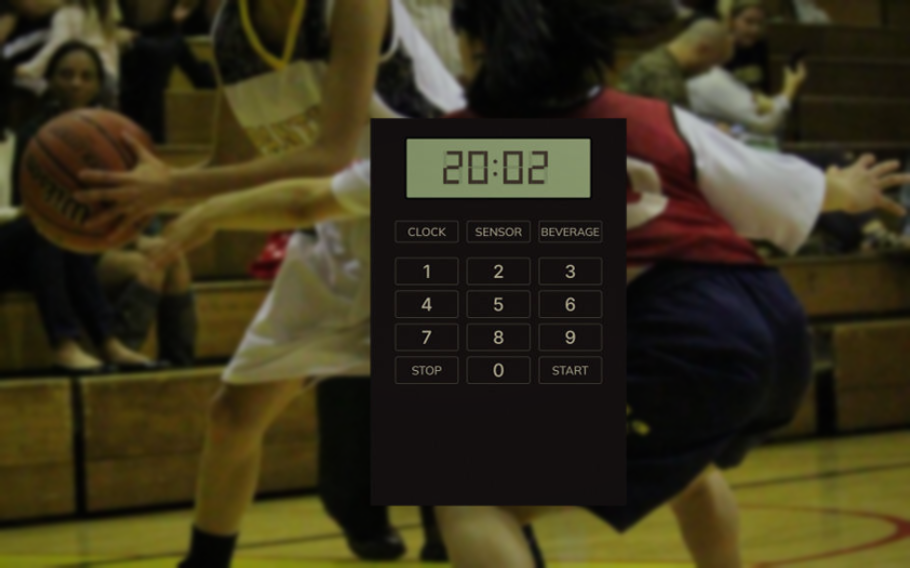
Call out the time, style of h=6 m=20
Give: h=20 m=2
